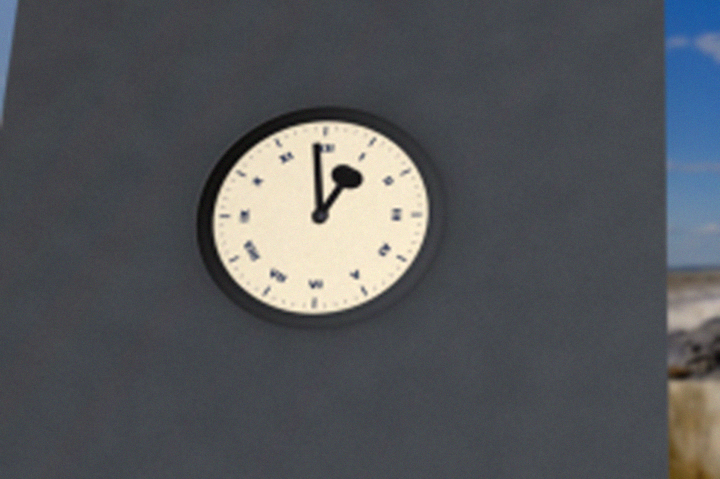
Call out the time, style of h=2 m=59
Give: h=12 m=59
